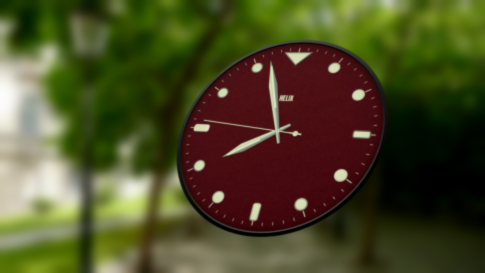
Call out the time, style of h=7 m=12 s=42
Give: h=7 m=56 s=46
